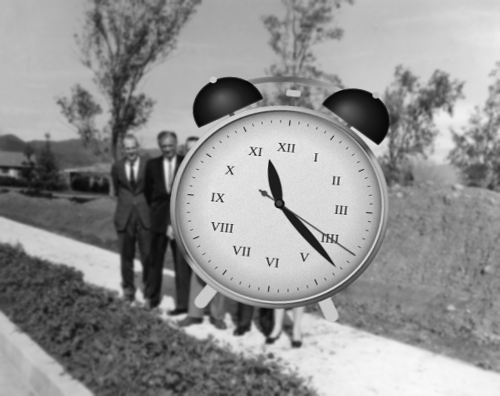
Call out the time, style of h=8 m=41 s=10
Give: h=11 m=22 s=20
